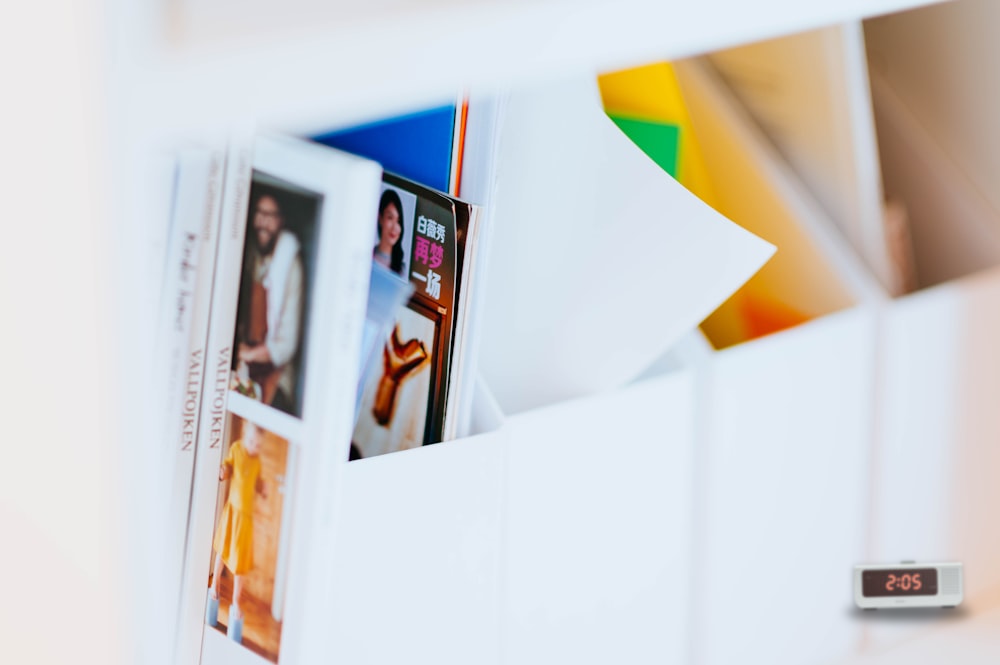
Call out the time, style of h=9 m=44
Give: h=2 m=5
